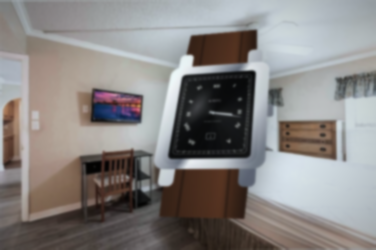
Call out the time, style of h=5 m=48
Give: h=3 m=17
